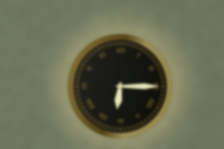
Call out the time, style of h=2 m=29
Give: h=6 m=15
